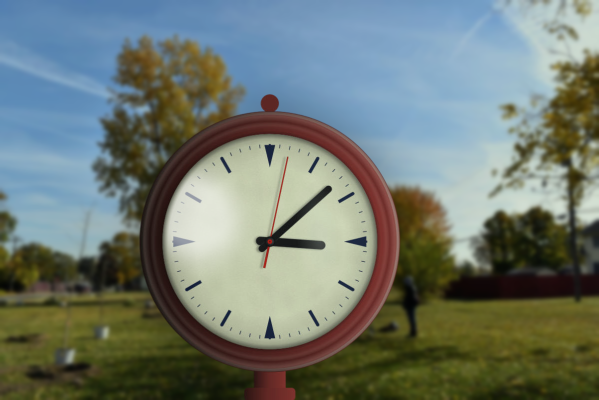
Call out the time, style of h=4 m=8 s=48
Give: h=3 m=8 s=2
